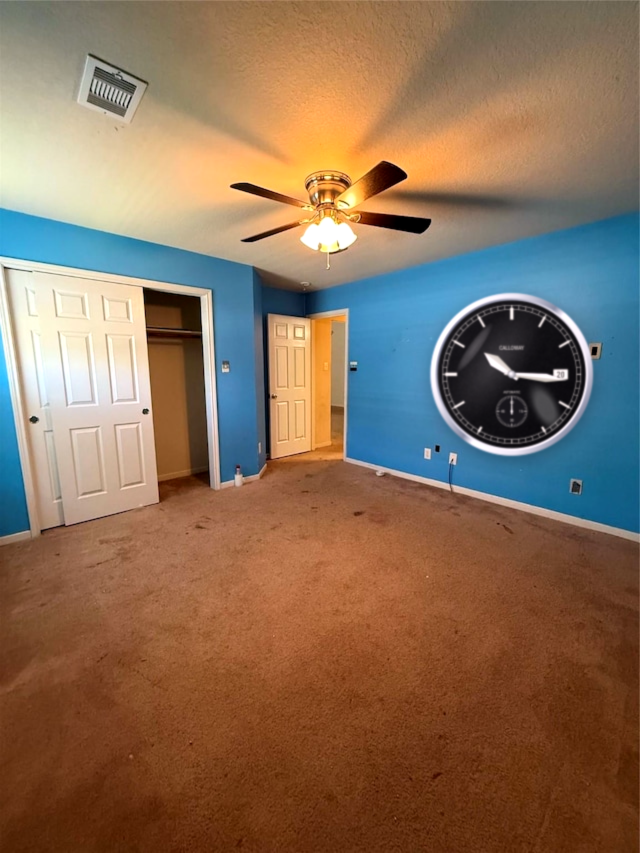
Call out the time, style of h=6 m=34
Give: h=10 m=16
